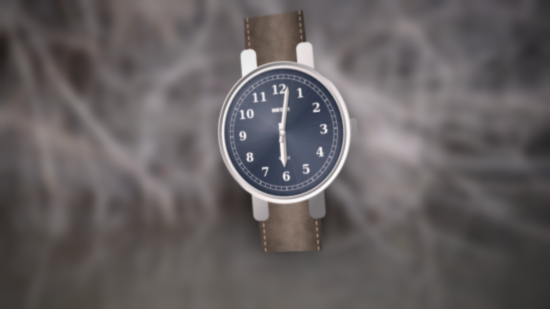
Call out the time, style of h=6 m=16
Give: h=6 m=2
